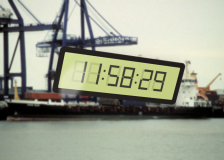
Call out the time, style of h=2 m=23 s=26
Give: h=11 m=58 s=29
